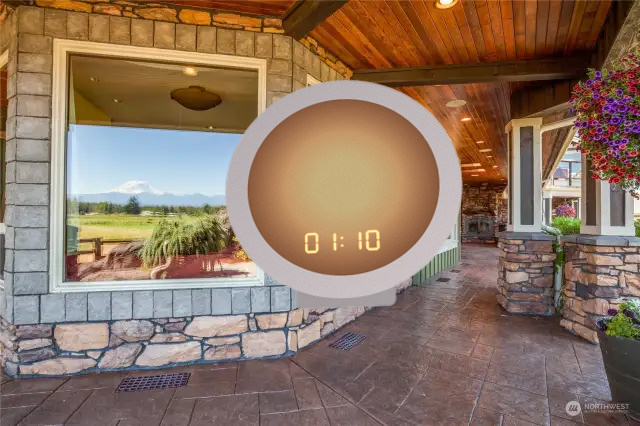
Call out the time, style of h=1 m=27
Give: h=1 m=10
